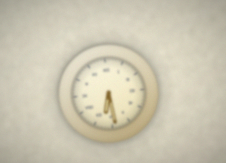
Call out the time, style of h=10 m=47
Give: h=6 m=29
